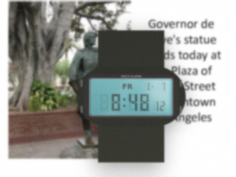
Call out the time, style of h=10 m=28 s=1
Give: h=8 m=48 s=12
